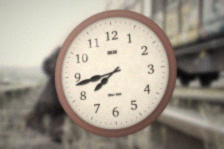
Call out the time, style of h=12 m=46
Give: h=7 m=43
